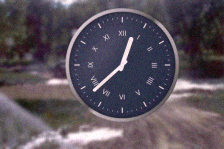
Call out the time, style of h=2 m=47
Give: h=12 m=38
